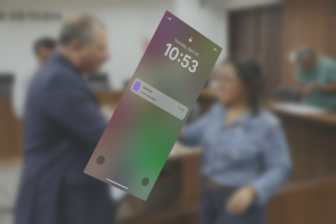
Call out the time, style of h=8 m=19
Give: h=10 m=53
